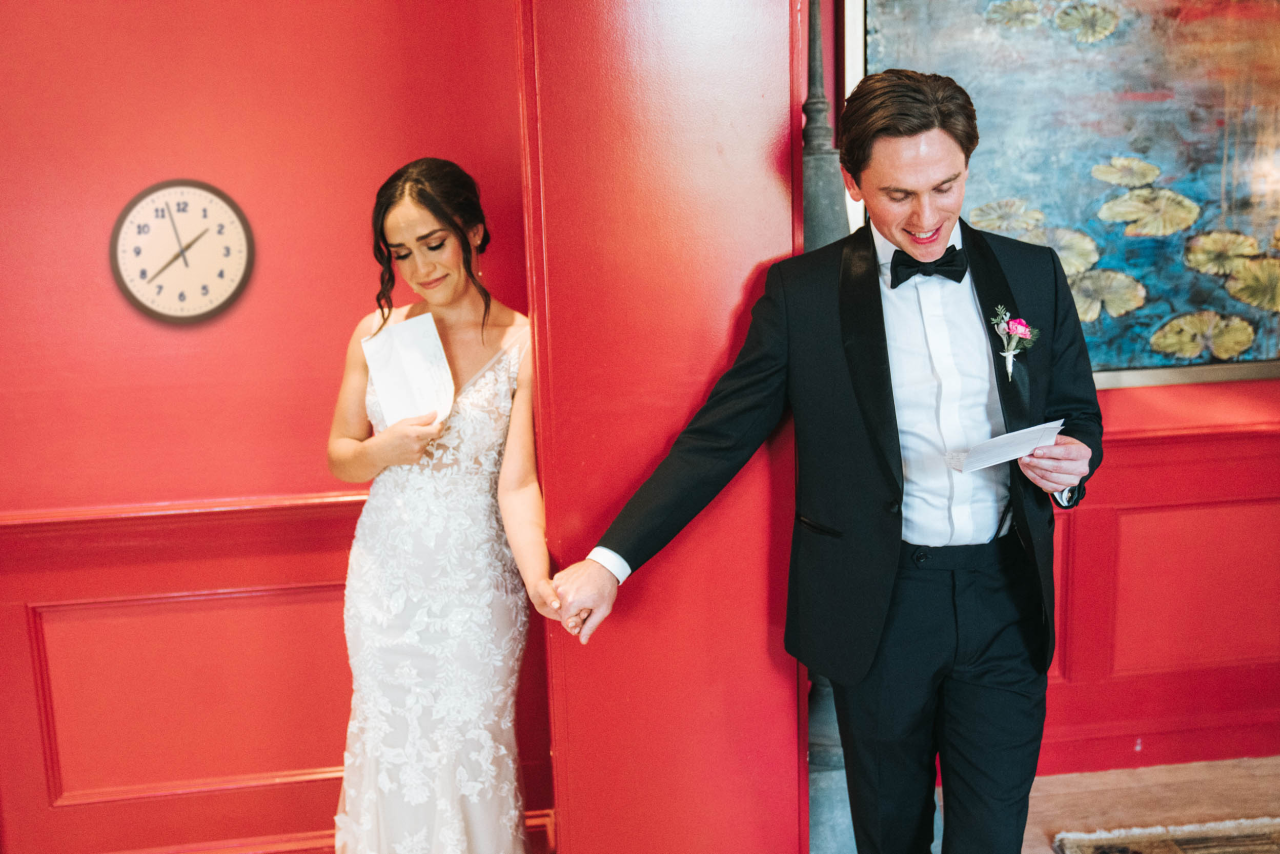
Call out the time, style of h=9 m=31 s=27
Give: h=1 m=37 s=57
